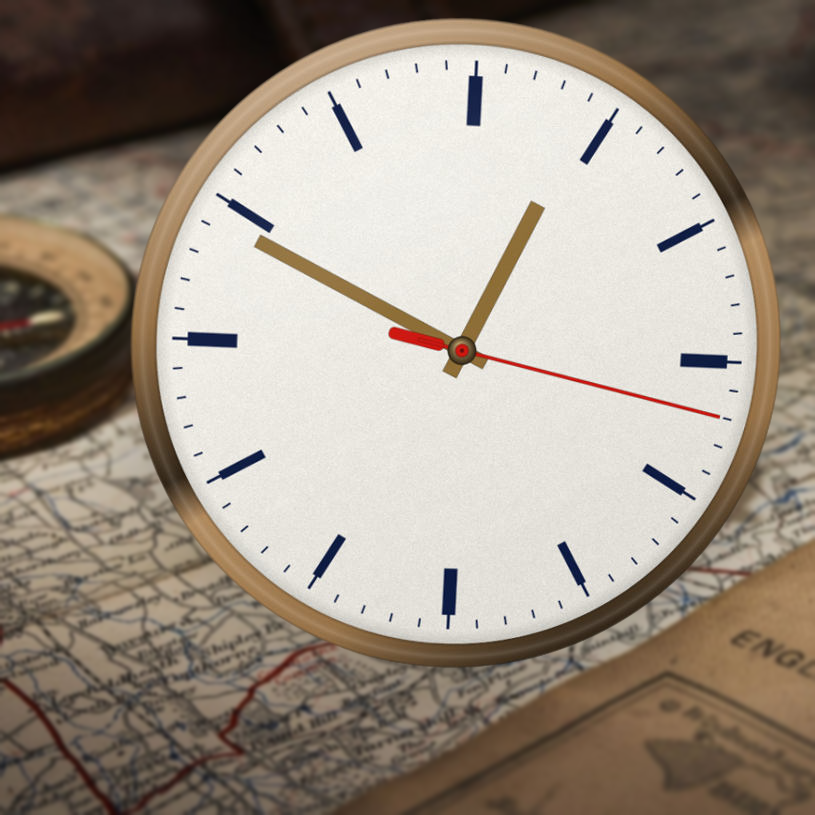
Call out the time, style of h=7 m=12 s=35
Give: h=12 m=49 s=17
